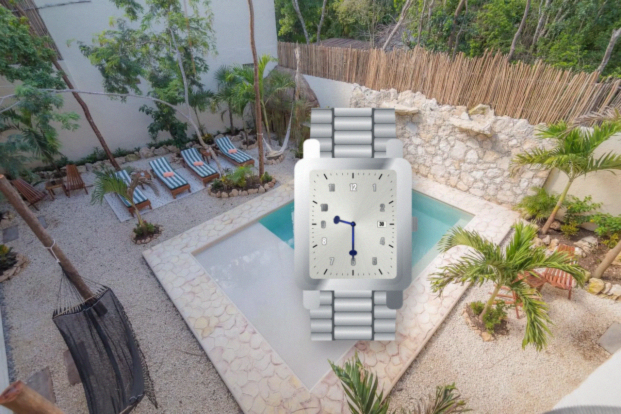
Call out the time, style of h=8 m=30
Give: h=9 m=30
